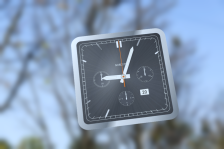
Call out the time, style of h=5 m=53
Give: h=9 m=4
